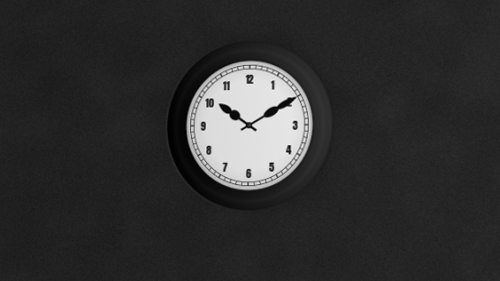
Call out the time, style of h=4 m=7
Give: h=10 m=10
